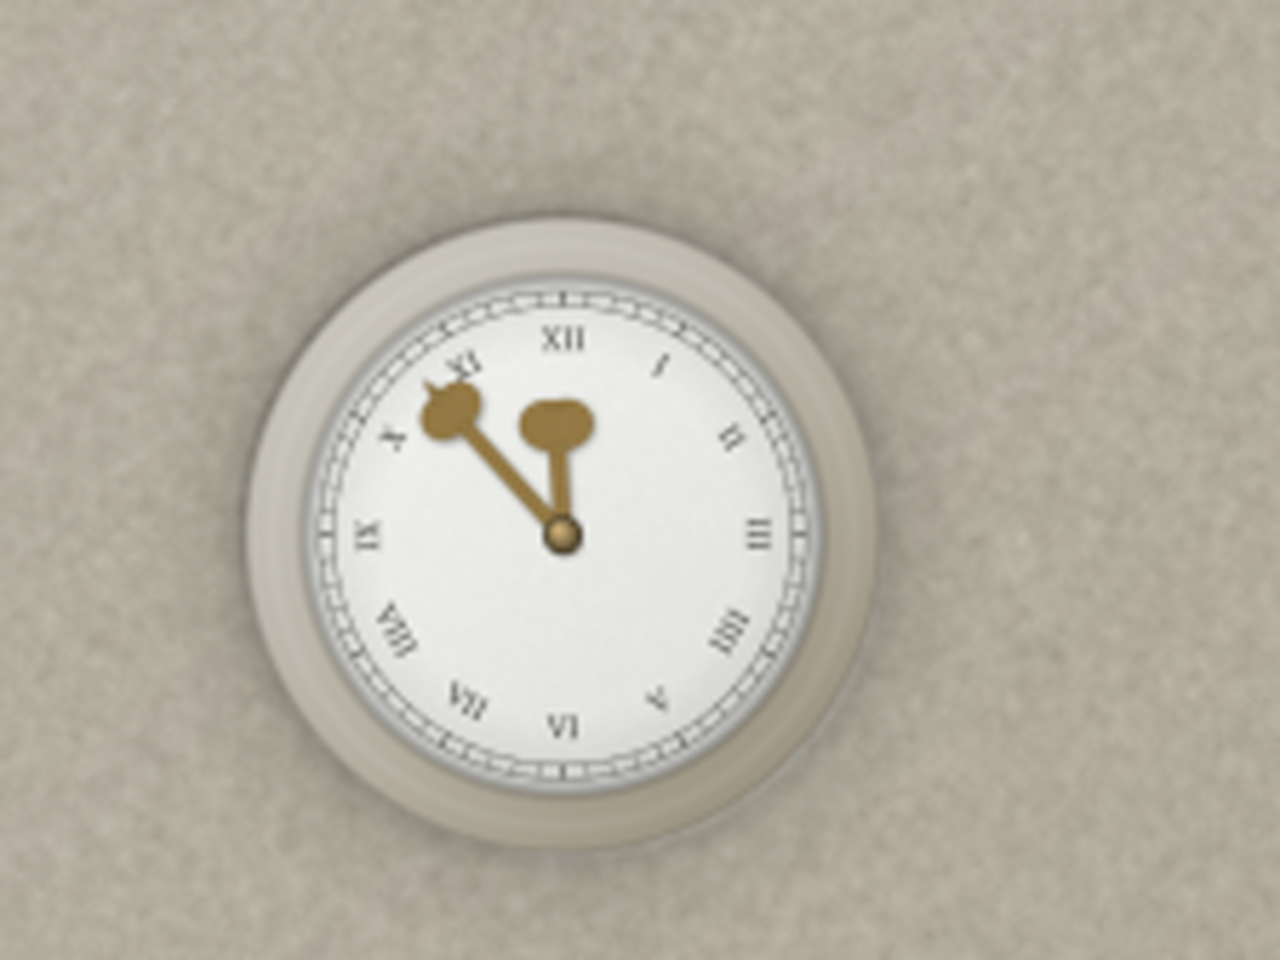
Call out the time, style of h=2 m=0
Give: h=11 m=53
